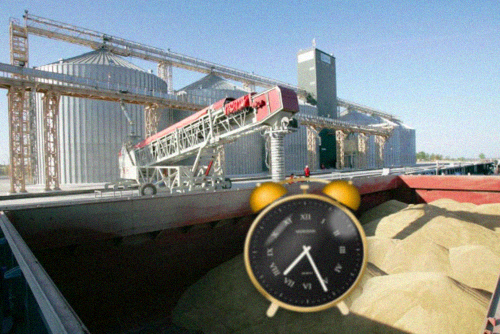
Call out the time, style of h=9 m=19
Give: h=7 m=26
